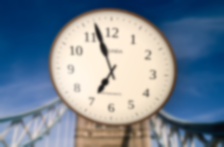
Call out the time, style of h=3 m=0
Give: h=6 m=57
